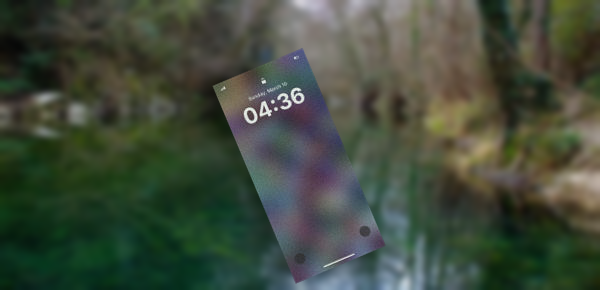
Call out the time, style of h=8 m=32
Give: h=4 m=36
